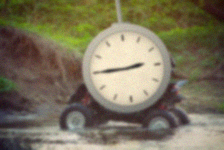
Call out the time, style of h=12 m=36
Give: h=2 m=45
